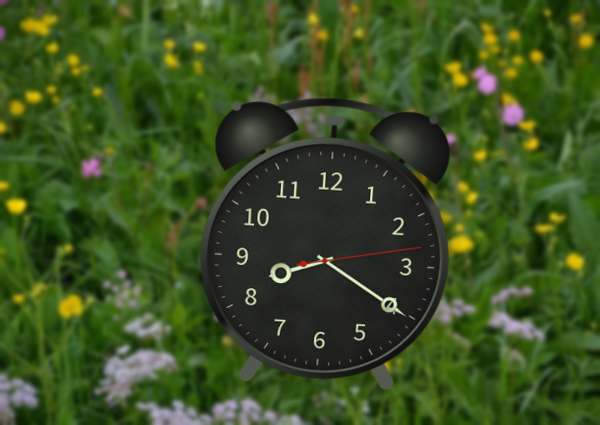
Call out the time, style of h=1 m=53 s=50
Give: h=8 m=20 s=13
